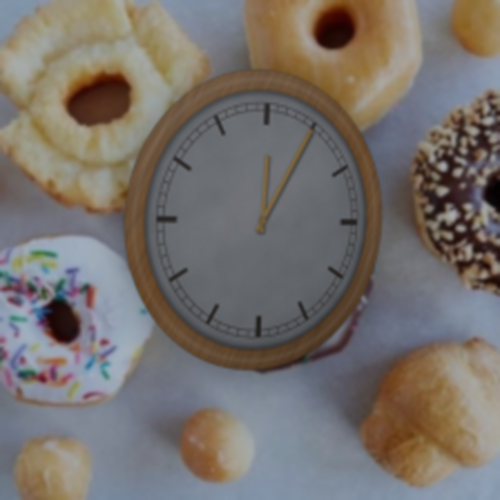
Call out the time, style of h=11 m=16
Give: h=12 m=5
